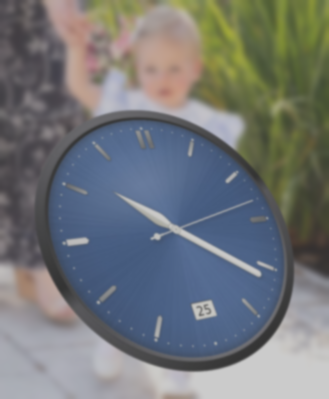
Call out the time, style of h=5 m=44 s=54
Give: h=10 m=21 s=13
